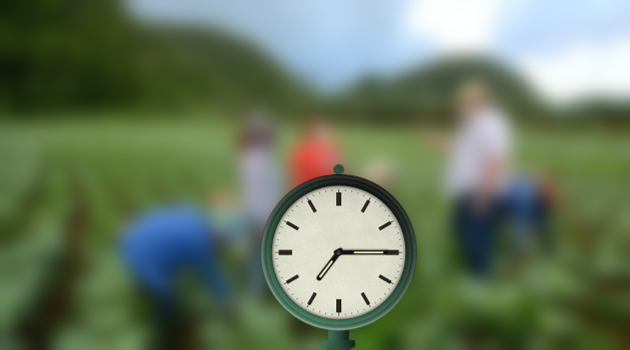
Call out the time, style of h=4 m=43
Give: h=7 m=15
